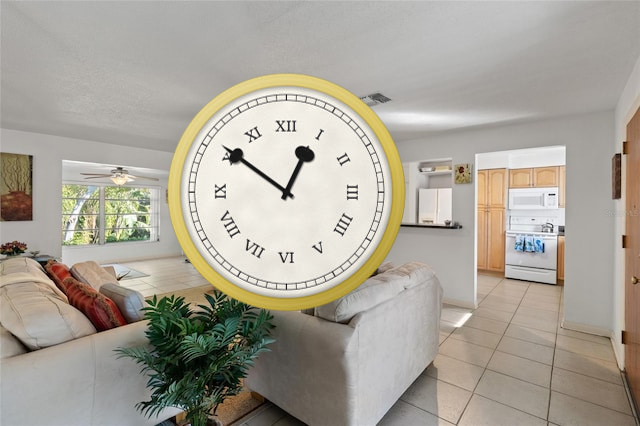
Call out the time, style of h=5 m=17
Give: h=12 m=51
